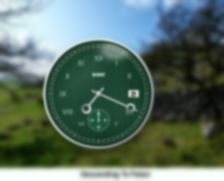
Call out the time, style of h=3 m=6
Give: h=7 m=19
